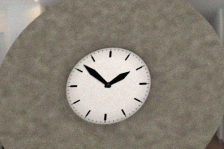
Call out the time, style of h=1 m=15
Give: h=1 m=52
